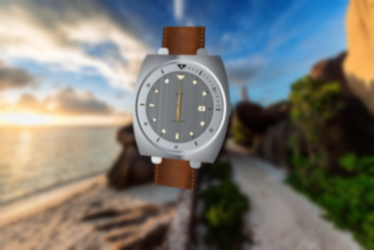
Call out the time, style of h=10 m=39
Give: h=6 m=0
